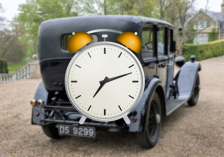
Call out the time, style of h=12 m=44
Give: h=7 m=12
